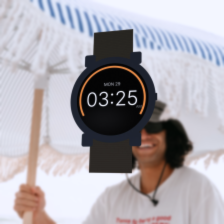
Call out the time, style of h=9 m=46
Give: h=3 m=25
